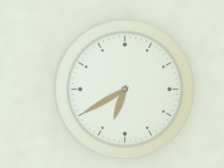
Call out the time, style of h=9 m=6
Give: h=6 m=40
